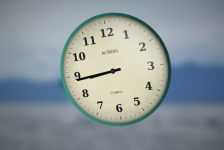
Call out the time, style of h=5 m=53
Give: h=8 m=44
